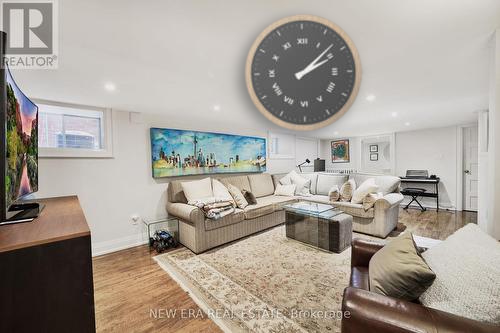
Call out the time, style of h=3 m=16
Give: h=2 m=8
